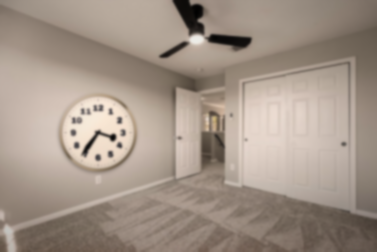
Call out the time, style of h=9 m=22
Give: h=3 m=36
